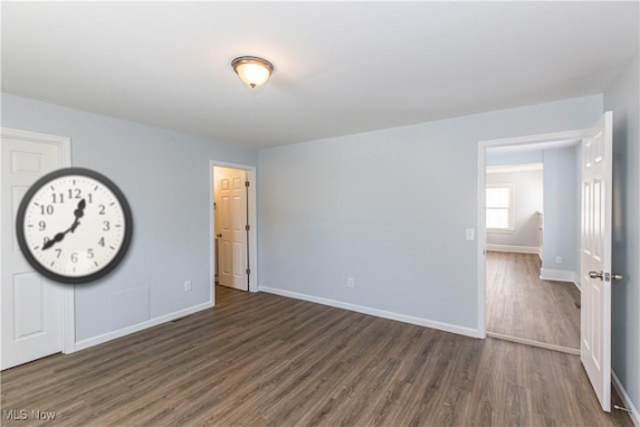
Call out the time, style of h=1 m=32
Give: h=12 m=39
